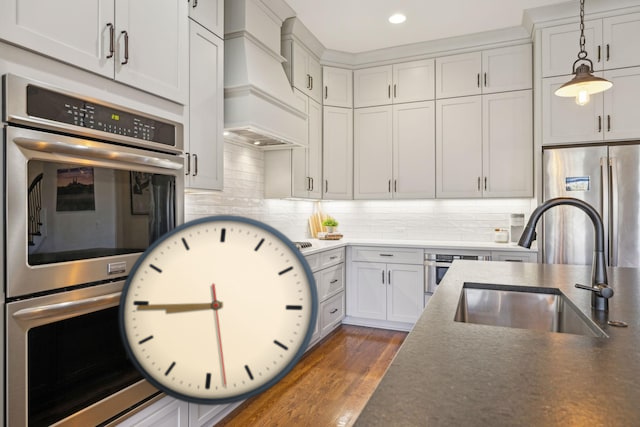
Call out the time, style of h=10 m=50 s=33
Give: h=8 m=44 s=28
